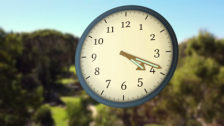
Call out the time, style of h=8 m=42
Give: h=4 m=19
